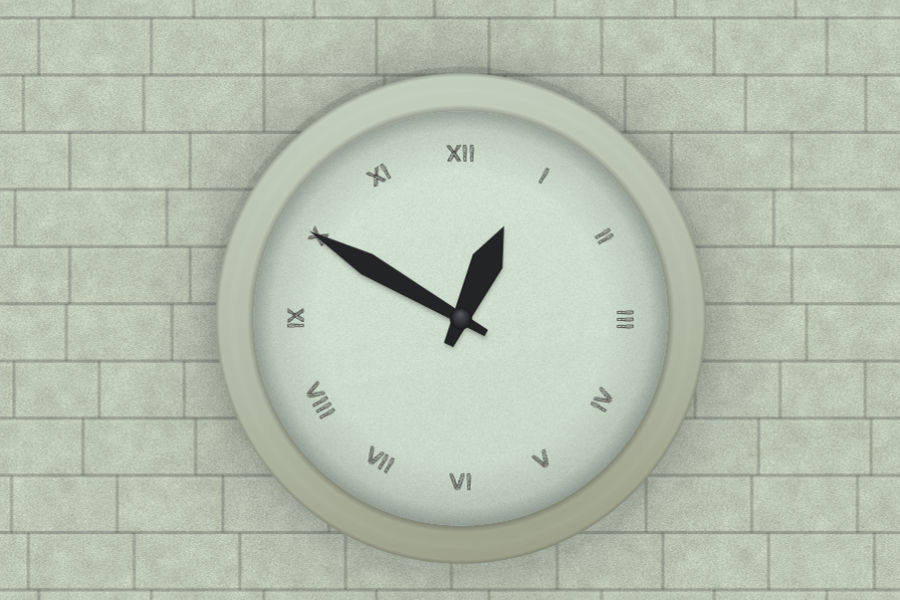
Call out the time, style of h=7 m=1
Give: h=12 m=50
